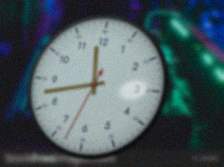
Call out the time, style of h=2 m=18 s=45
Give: h=11 m=42 s=33
